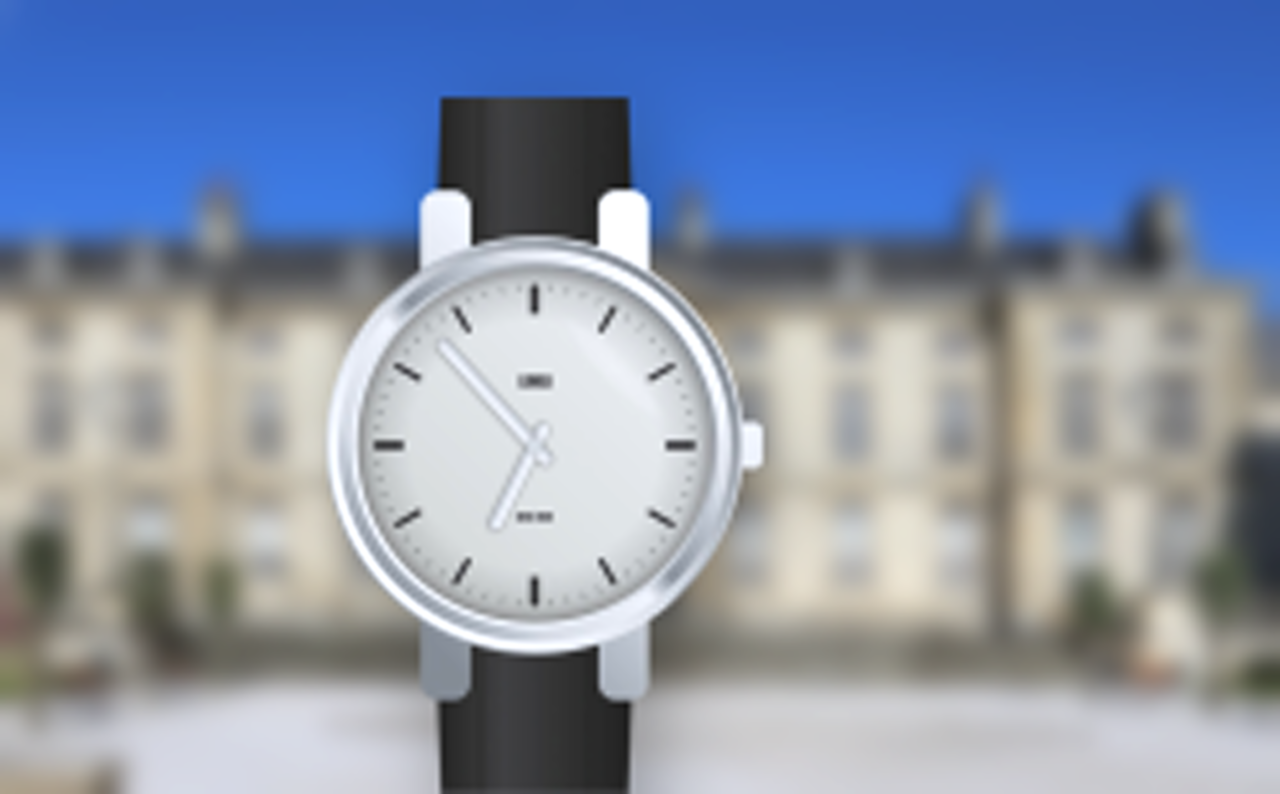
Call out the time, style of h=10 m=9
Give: h=6 m=53
